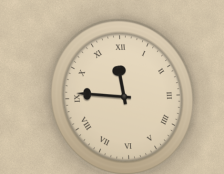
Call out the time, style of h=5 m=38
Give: h=11 m=46
